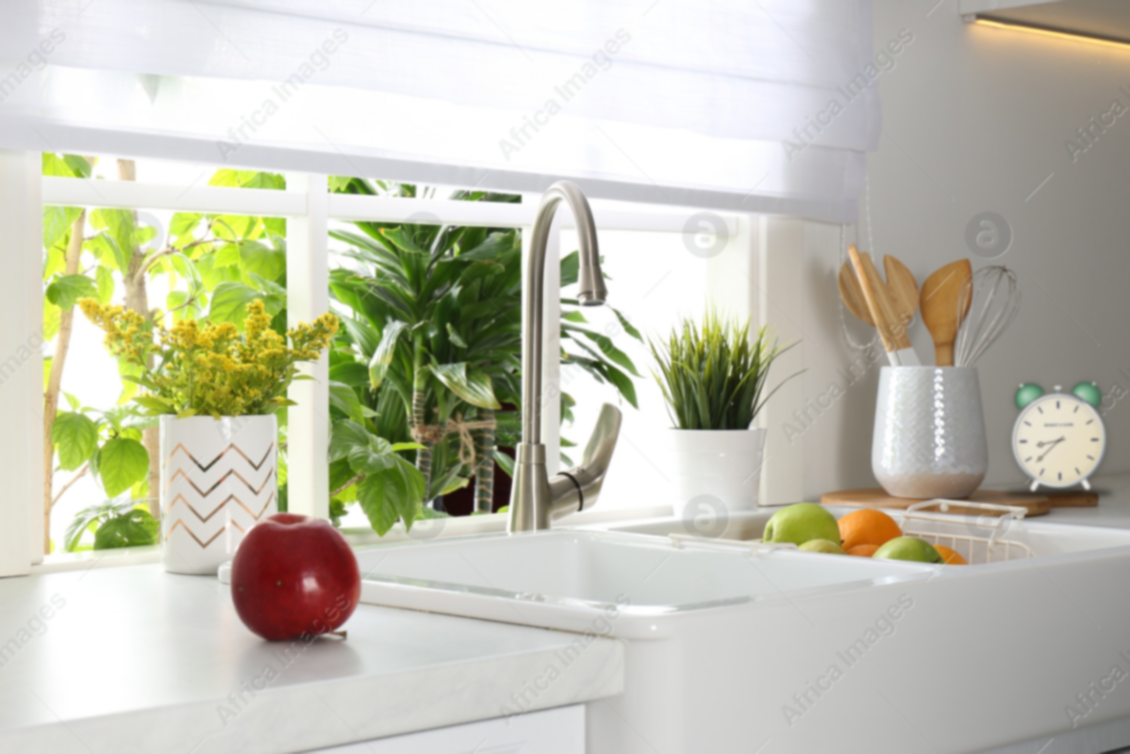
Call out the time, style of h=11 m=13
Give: h=8 m=38
